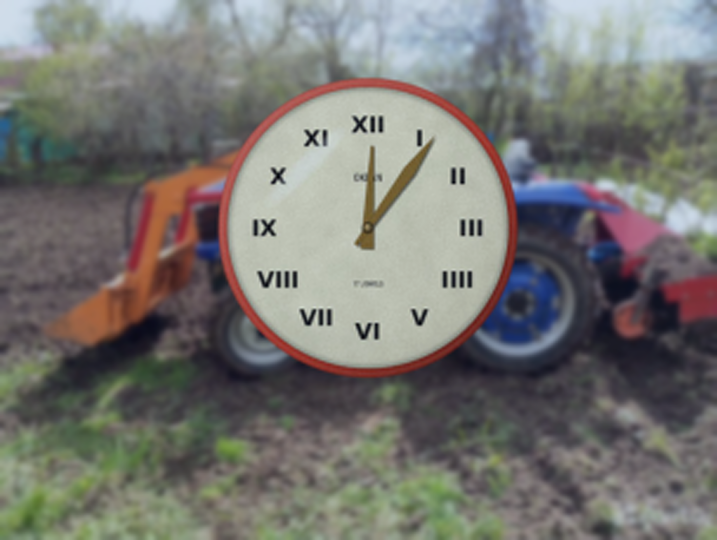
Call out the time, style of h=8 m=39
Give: h=12 m=6
